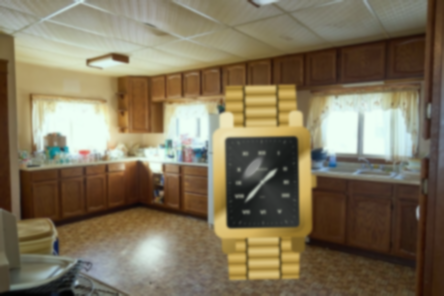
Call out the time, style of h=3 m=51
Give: h=1 m=37
